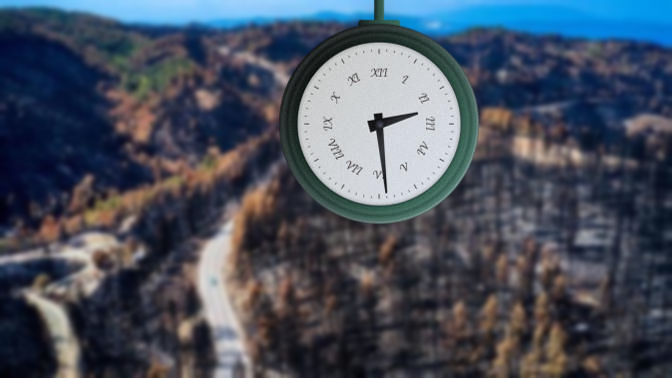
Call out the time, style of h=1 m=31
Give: h=2 m=29
